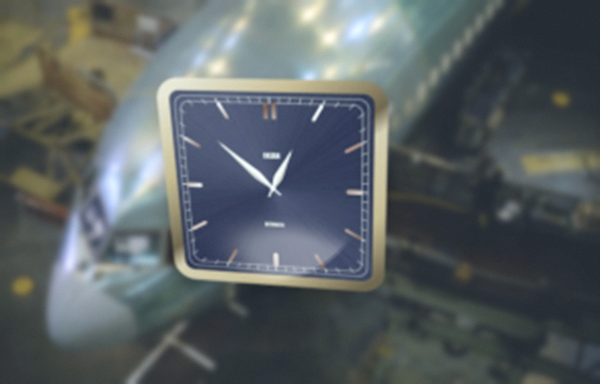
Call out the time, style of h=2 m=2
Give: h=12 m=52
